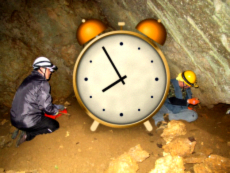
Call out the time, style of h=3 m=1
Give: h=7 m=55
